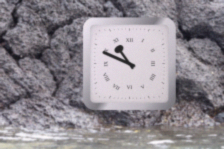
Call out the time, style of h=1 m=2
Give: h=10 m=49
